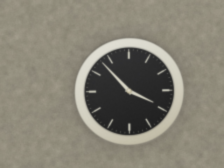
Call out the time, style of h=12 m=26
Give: h=3 m=53
